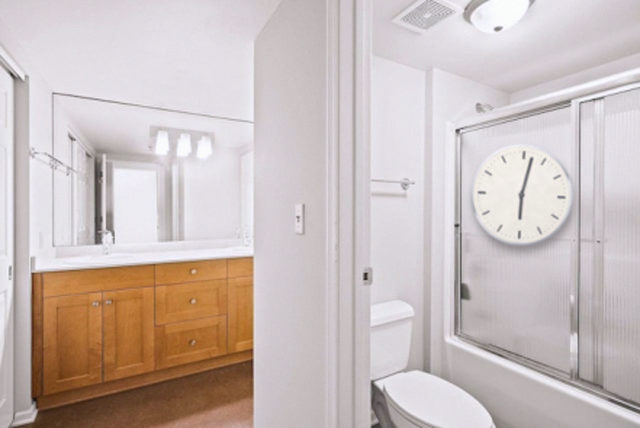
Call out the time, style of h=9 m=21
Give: h=6 m=2
